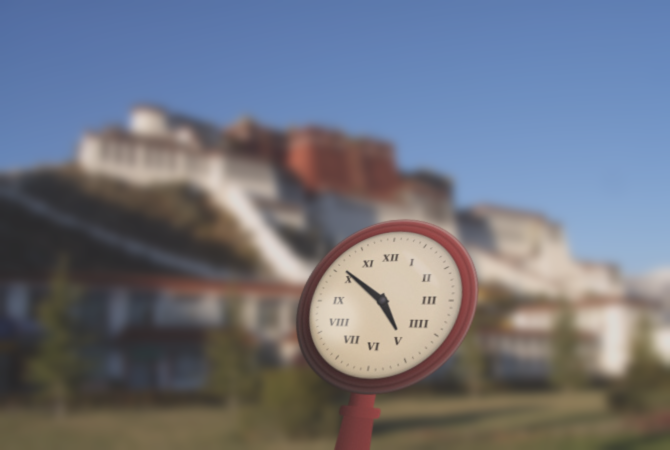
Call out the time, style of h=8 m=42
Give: h=4 m=51
